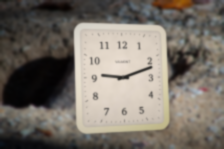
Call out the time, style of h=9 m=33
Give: h=9 m=12
